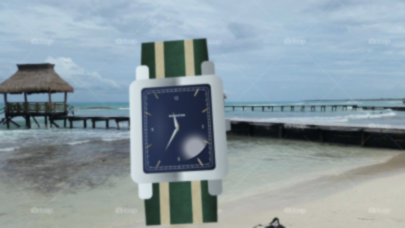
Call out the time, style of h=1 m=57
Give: h=11 m=35
